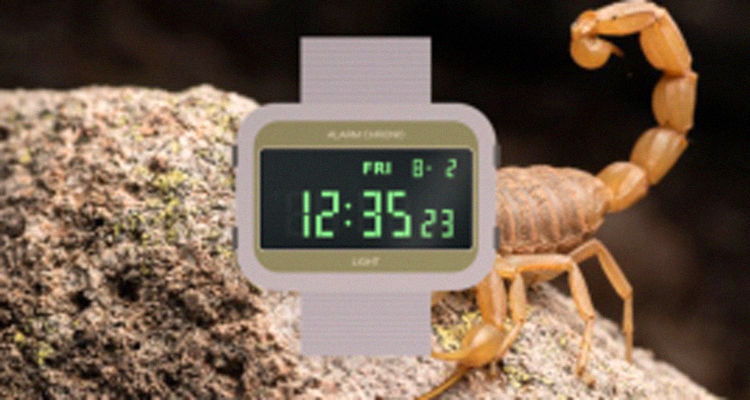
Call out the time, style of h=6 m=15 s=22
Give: h=12 m=35 s=23
